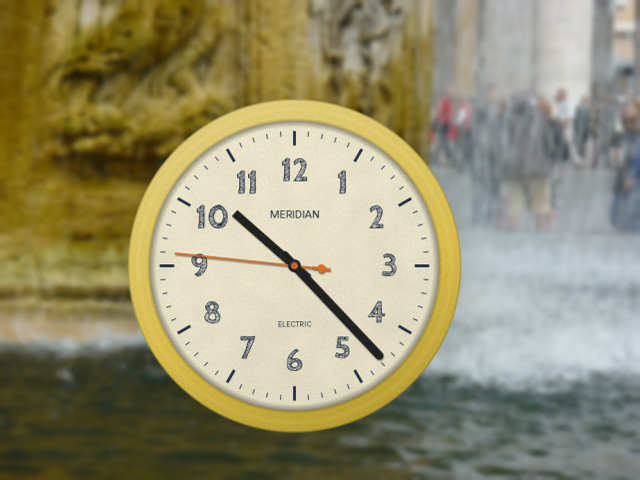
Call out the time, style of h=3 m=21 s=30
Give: h=10 m=22 s=46
